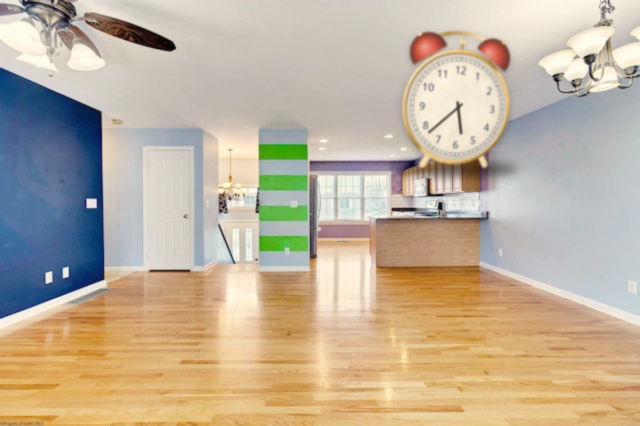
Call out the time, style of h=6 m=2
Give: h=5 m=38
